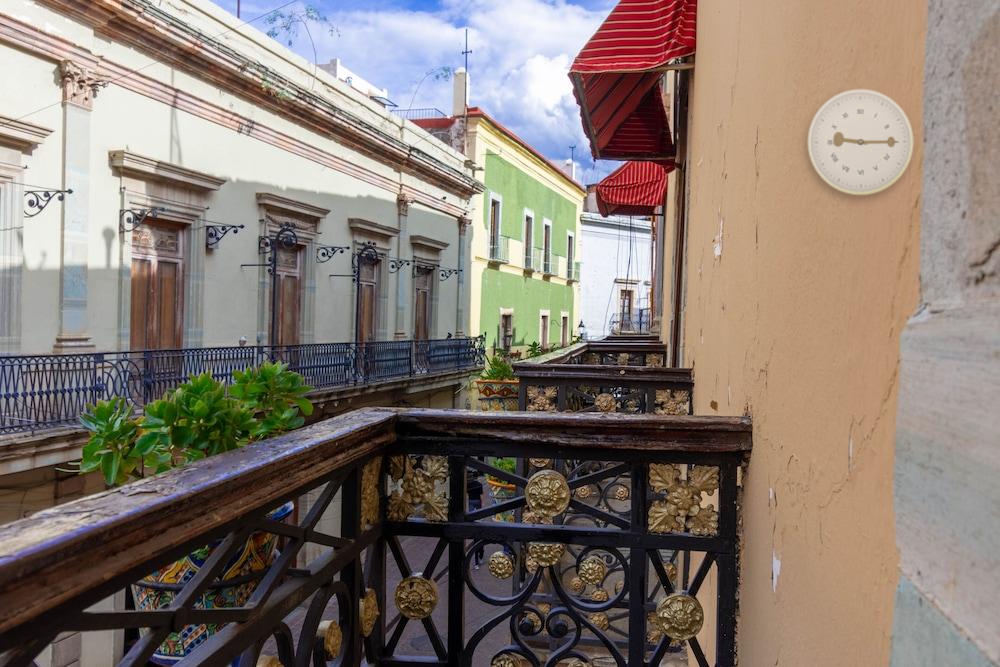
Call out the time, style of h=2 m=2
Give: h=9 m=15
